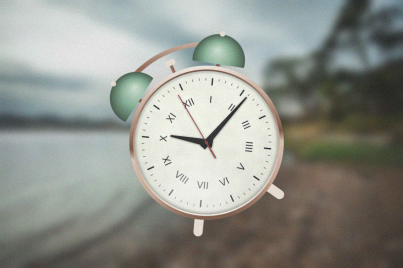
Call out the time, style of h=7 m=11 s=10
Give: h=10 m=10 s=59
